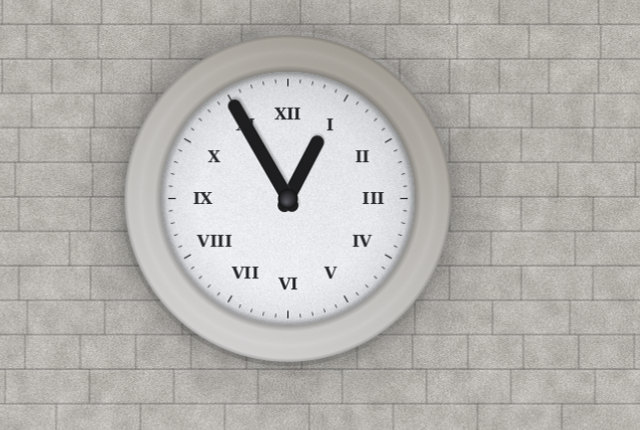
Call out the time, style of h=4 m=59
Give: h=12 m=55
